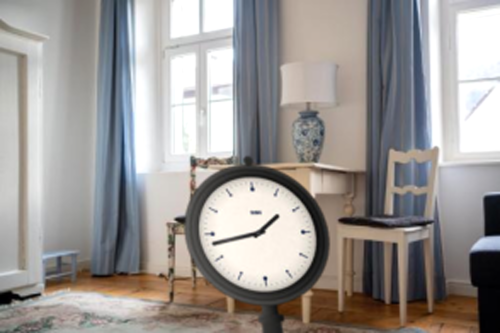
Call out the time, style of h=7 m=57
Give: h=1 m=43
